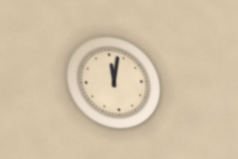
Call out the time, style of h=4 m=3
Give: h=12 m=3
